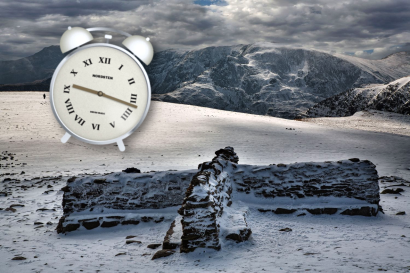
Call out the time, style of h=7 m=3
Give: h=9 m=17
